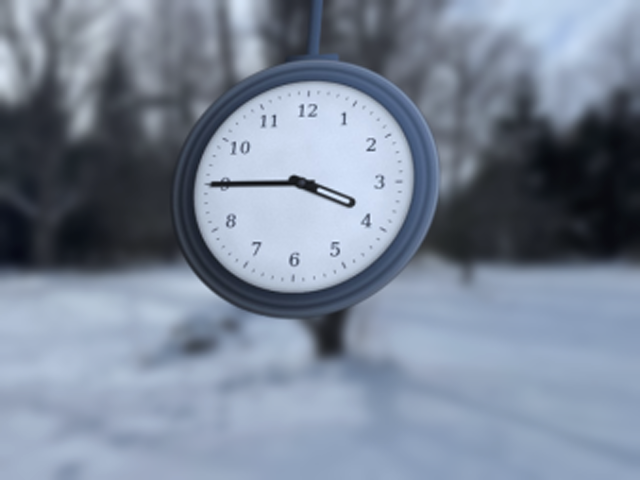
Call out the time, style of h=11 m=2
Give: h=3 m=45
